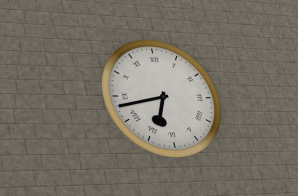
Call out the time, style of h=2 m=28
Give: h=6 m=43
